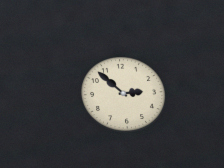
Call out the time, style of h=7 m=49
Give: h=2 m=53
